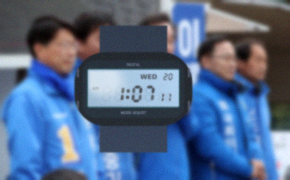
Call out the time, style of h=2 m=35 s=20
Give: h=1 m=7 s=11
